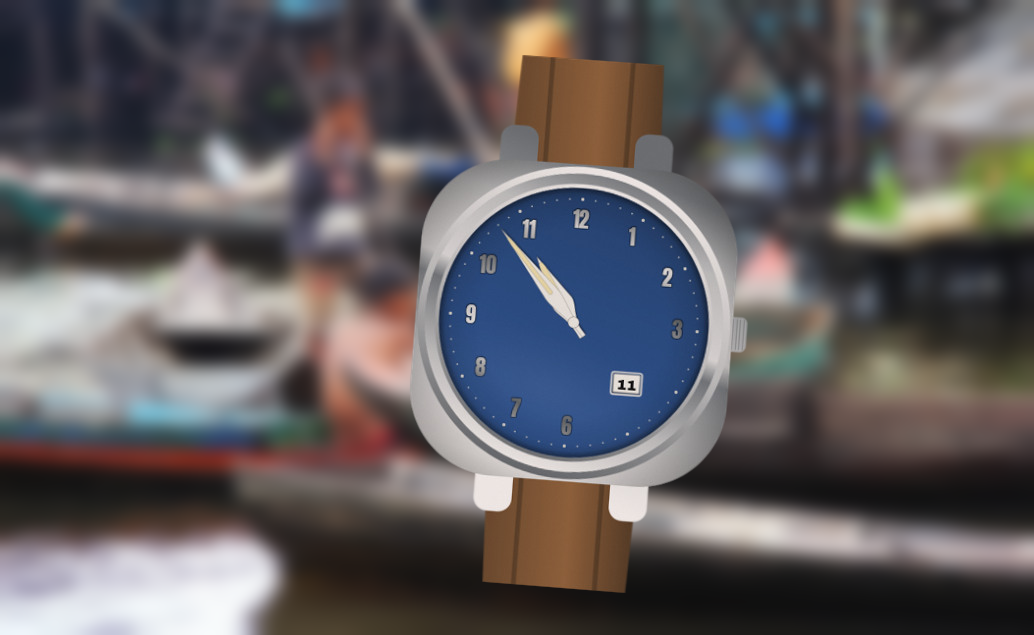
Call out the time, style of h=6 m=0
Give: h=10 m=53
